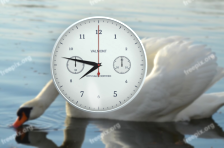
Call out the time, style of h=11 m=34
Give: h=7 m=47
